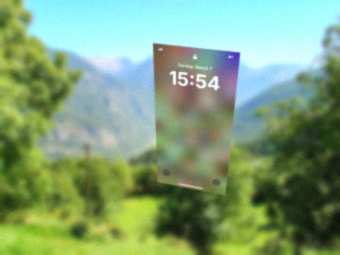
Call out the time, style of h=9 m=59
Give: h=15 m=54
